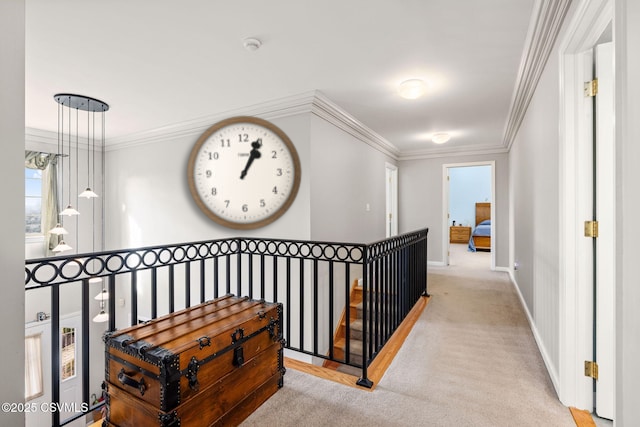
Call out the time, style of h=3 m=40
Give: h=1 m=4
